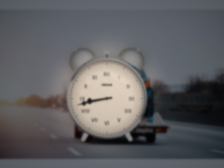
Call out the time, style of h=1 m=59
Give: h=8 m=43
